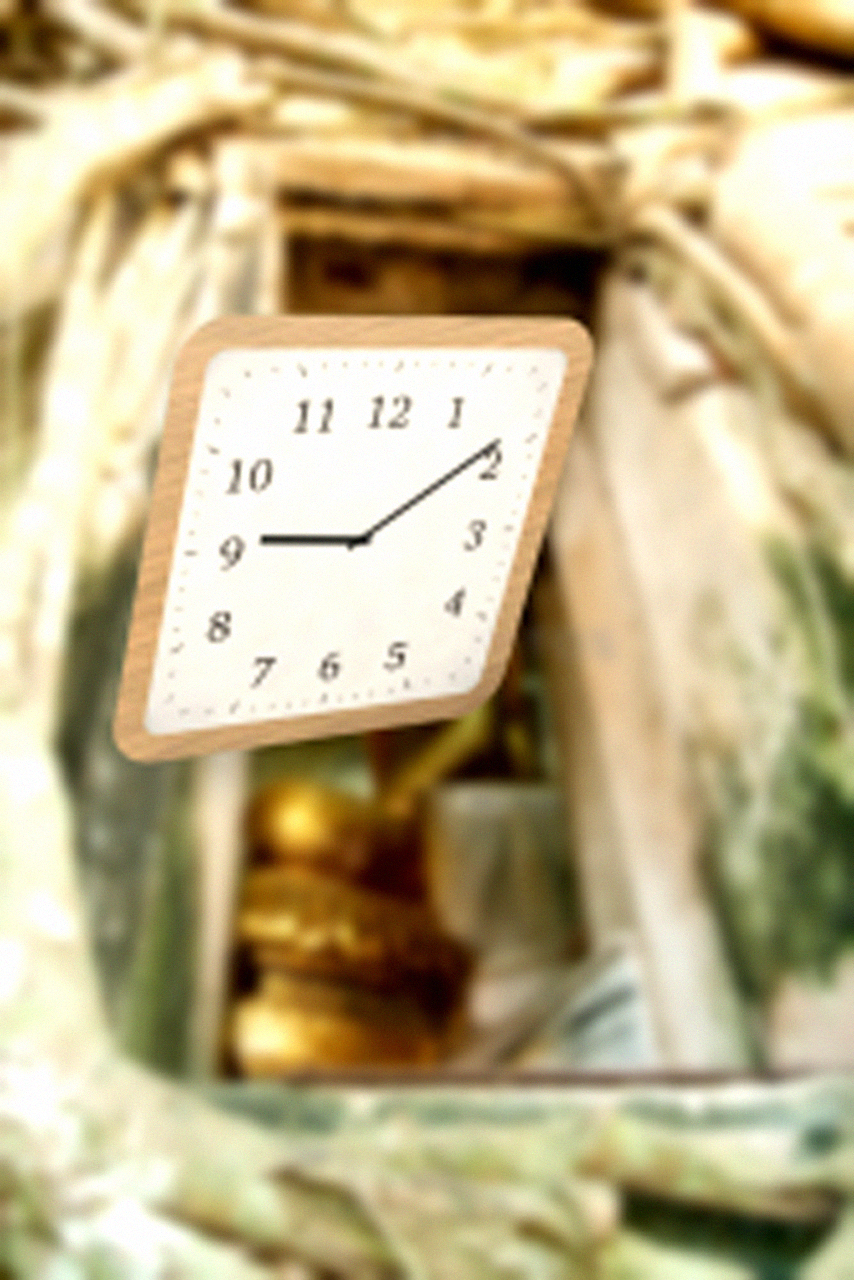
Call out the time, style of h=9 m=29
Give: h=9 m=9
